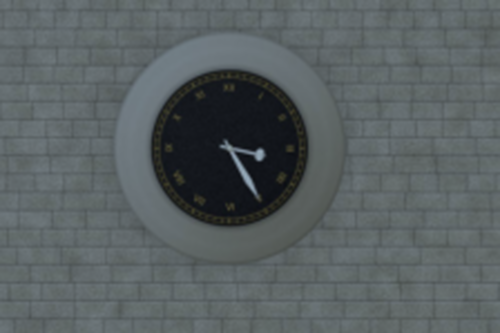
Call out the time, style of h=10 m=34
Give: h=3 m=25
